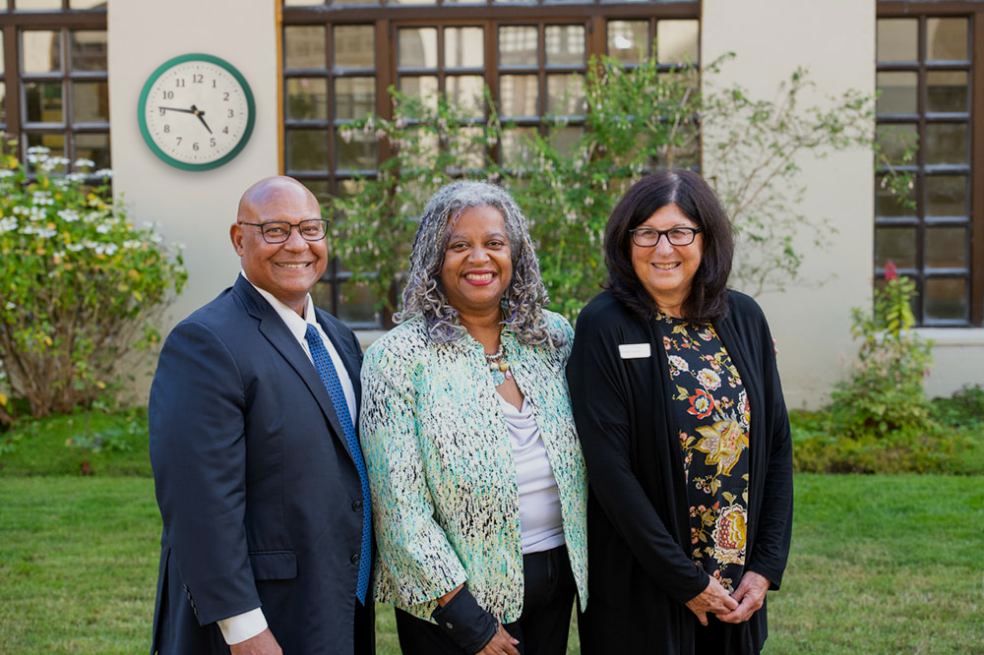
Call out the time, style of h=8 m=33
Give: h=4 m=46
